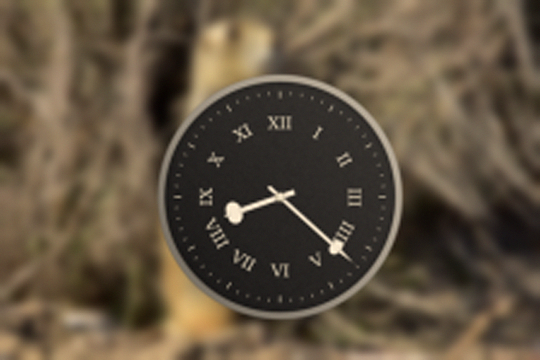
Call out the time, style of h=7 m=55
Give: h=8 m=22
